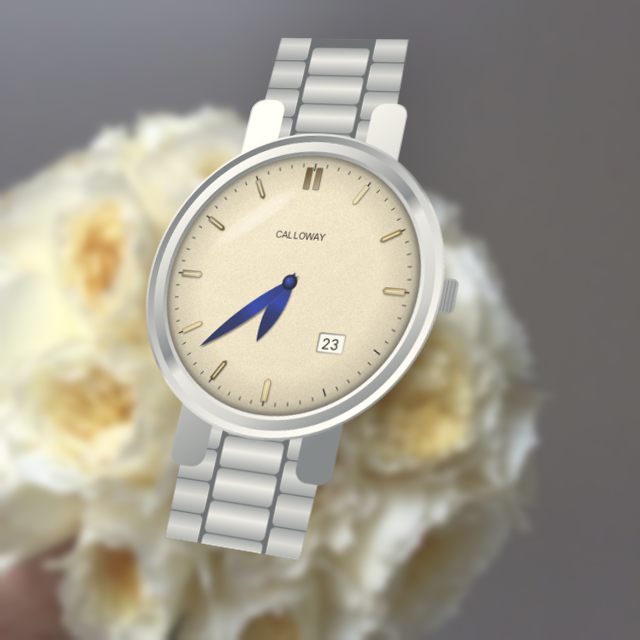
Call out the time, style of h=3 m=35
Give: h=6 m=38
